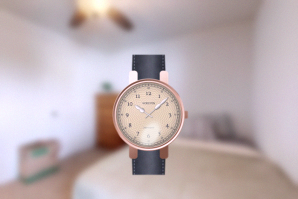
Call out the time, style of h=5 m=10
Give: h=10 m=8
